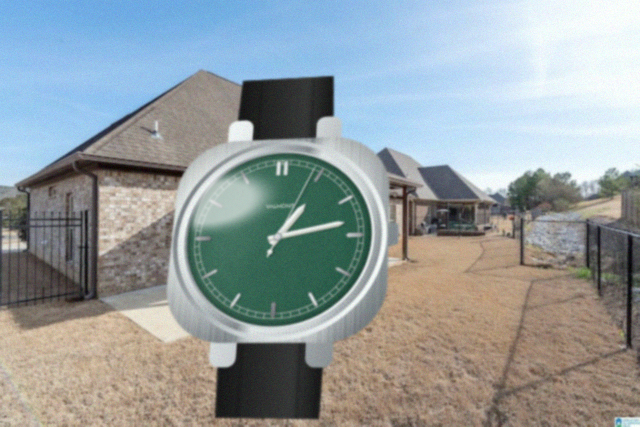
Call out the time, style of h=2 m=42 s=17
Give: h=1 m=13 s=4
